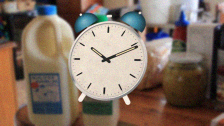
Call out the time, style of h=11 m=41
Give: h=10 m=11
